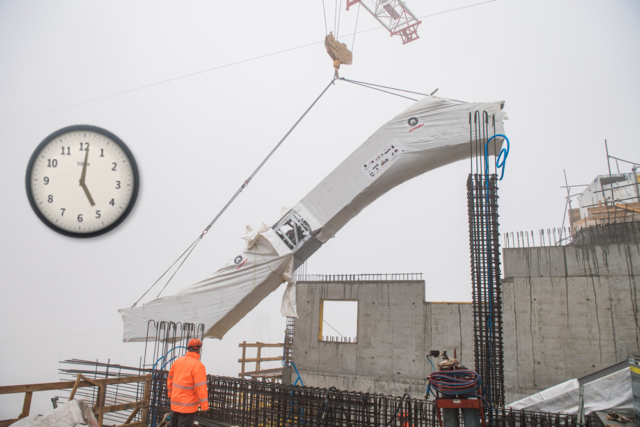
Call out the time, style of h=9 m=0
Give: h=5 m=1
